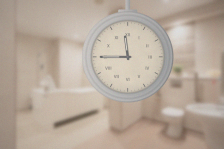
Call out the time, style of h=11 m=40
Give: h=11 m=45
